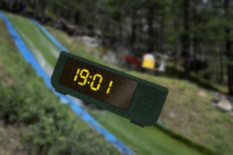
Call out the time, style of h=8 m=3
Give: h=19 m=1
